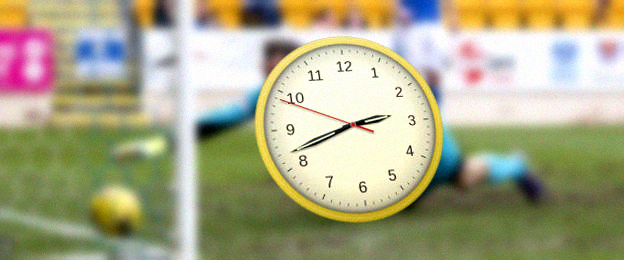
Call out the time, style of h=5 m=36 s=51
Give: h=2 m=41 s=49
